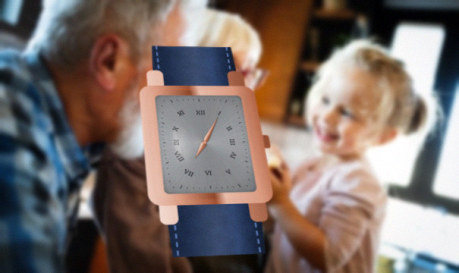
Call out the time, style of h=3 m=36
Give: h=7 m=5
